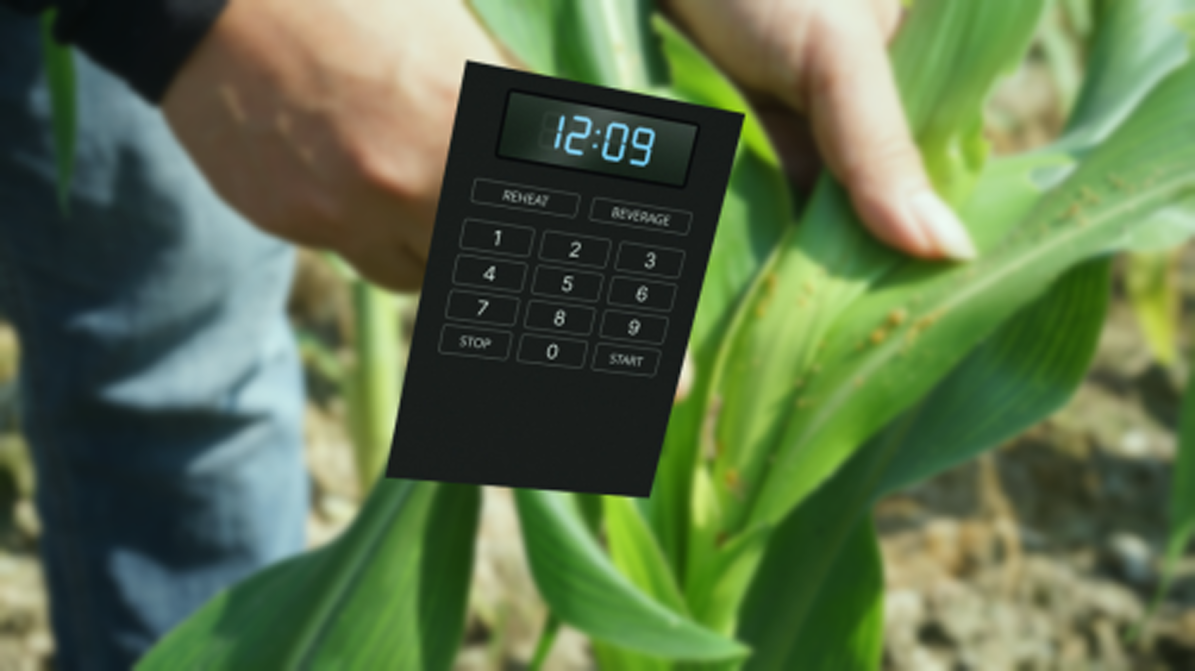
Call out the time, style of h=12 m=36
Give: h=12 m=9
